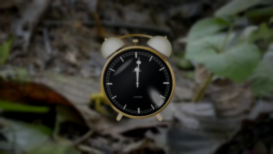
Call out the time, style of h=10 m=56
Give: h=12 m=1
